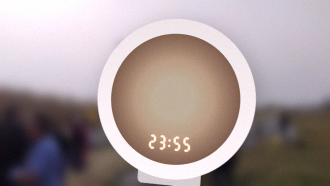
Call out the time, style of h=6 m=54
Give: h=23 m=55
